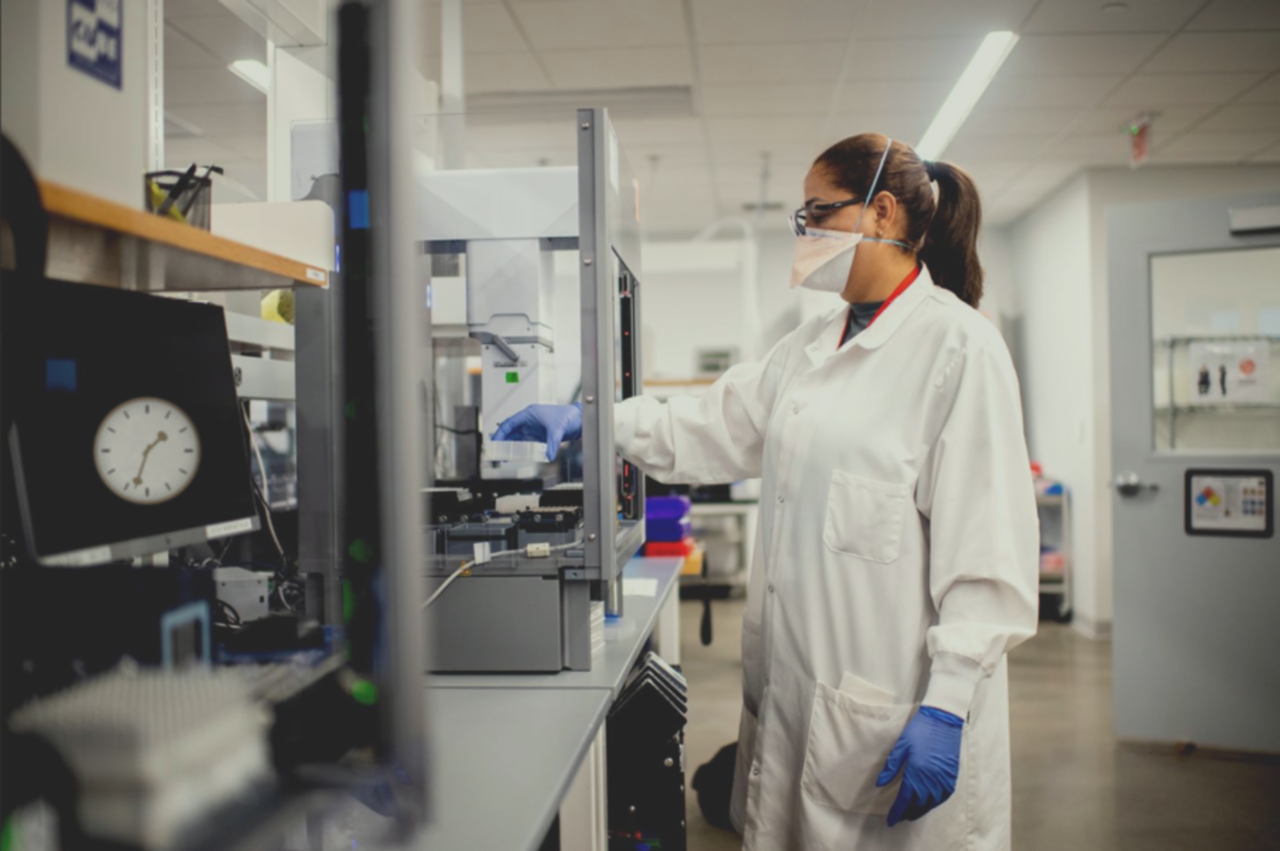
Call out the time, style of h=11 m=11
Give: h=1 m=33
